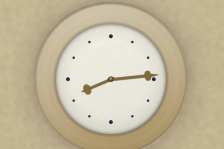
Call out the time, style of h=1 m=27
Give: h=8 m=14
